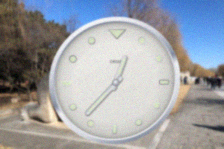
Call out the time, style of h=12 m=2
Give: h=12 m=37
